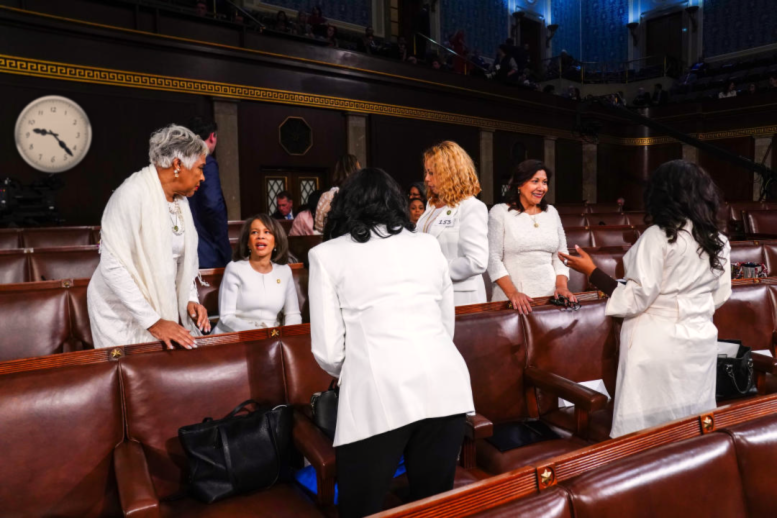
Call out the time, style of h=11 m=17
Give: h=9 m=23
